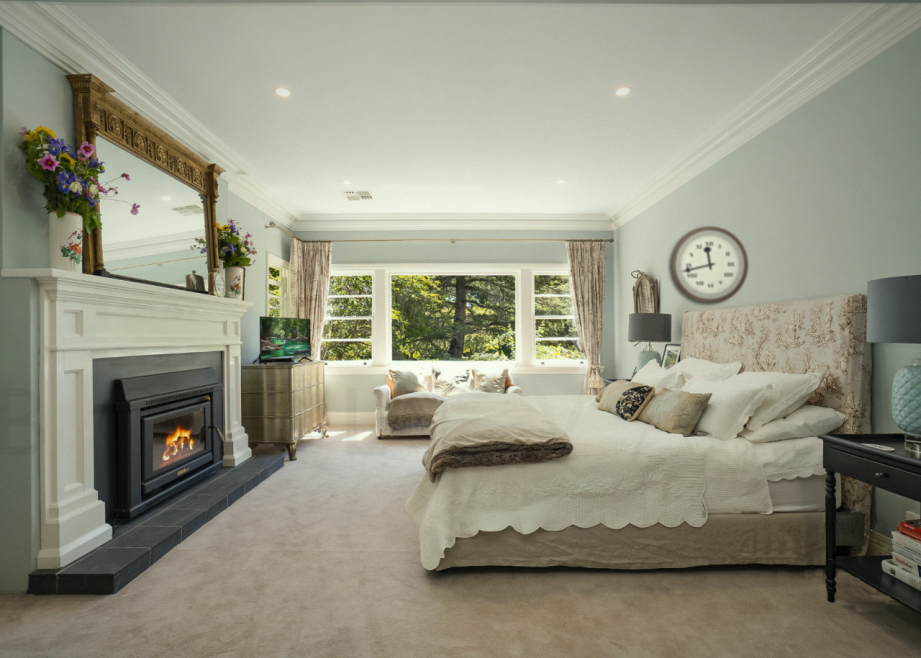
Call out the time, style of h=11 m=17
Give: h=11 m=43
